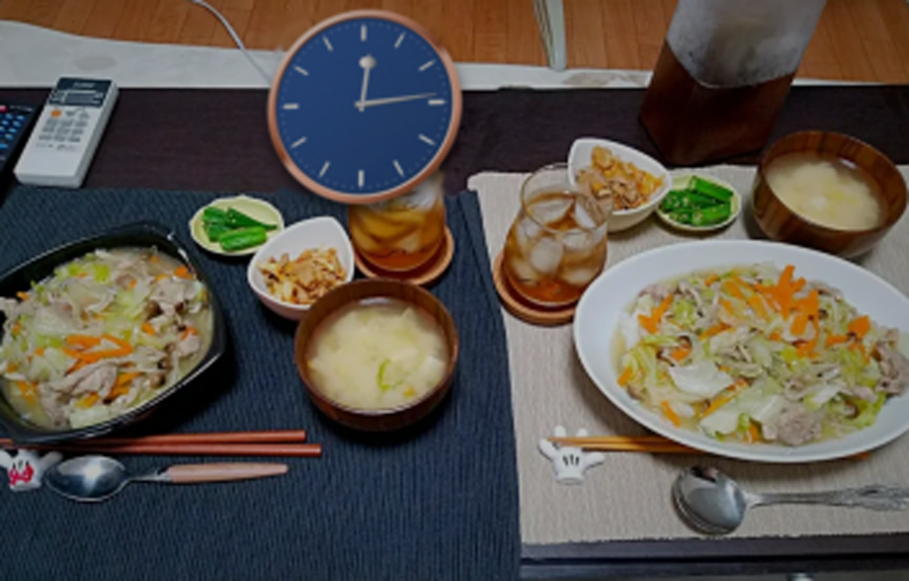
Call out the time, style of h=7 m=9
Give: h=12 m=14
